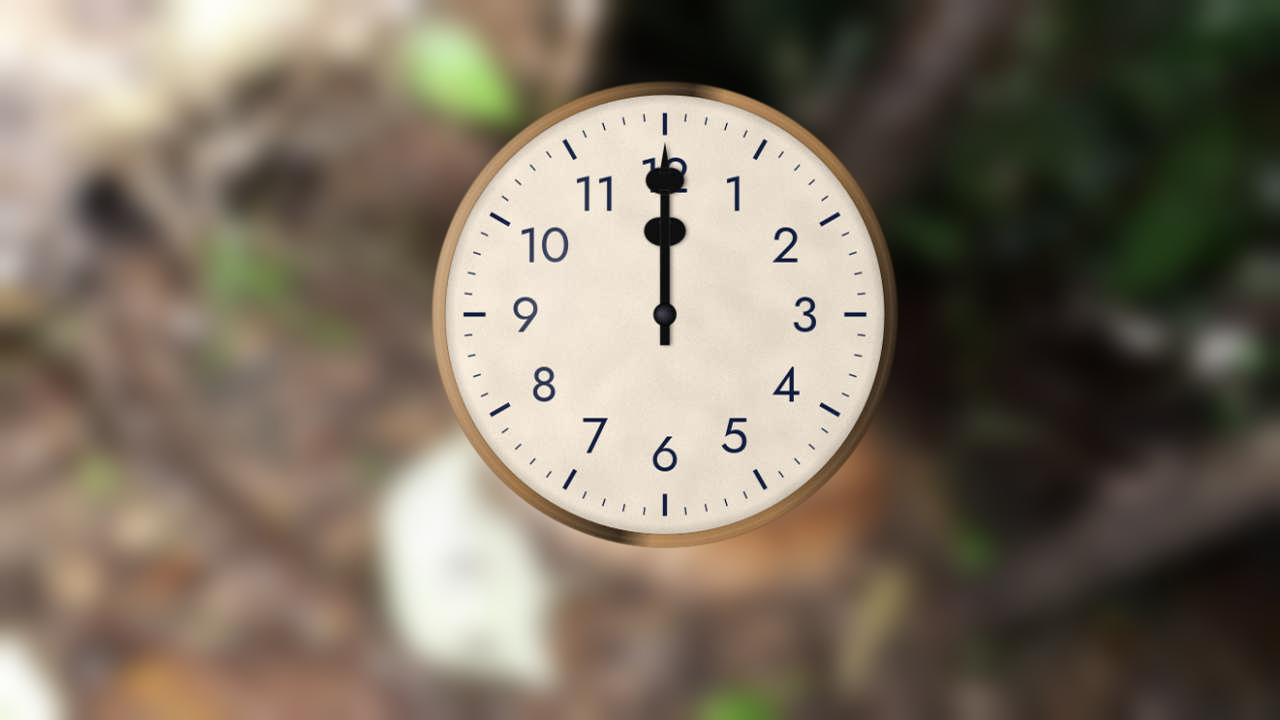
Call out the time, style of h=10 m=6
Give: h=12 m=0
